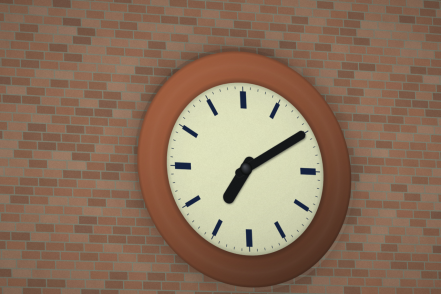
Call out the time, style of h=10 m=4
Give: h=7 m=10
